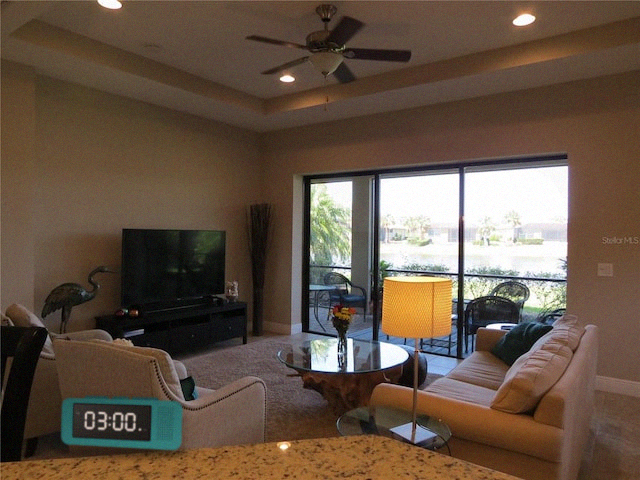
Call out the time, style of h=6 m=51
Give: h=3 m=0
